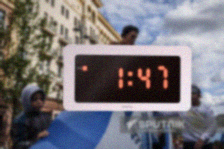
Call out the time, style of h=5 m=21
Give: h=1 m=47
